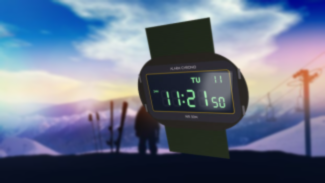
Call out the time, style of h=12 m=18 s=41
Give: h=11 m=21 s=50
